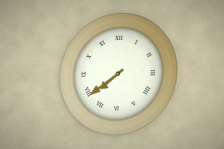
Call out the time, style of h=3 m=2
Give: h=7 m=39
